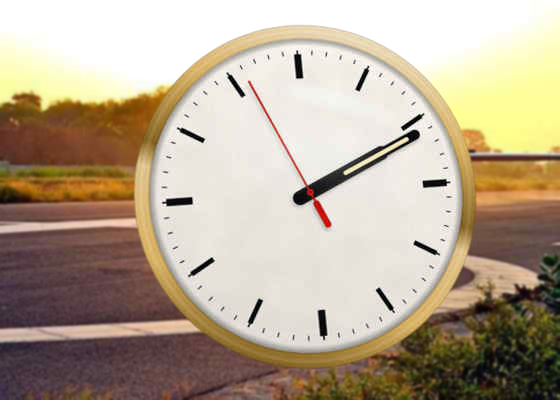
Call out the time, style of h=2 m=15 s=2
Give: h=2 m=10 s=56
